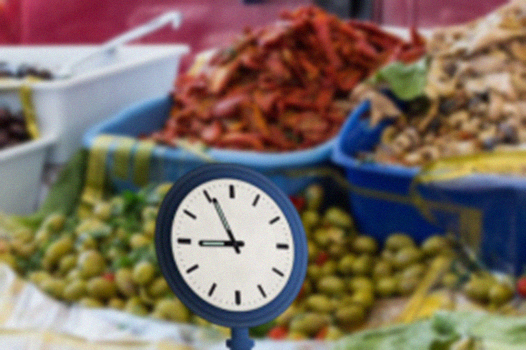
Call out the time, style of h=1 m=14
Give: h=8 m=56
